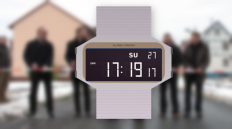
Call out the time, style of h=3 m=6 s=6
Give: h=17 m=19 s=17
